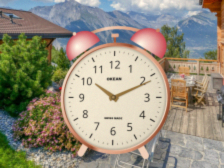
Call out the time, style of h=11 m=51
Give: h=10 m=11
